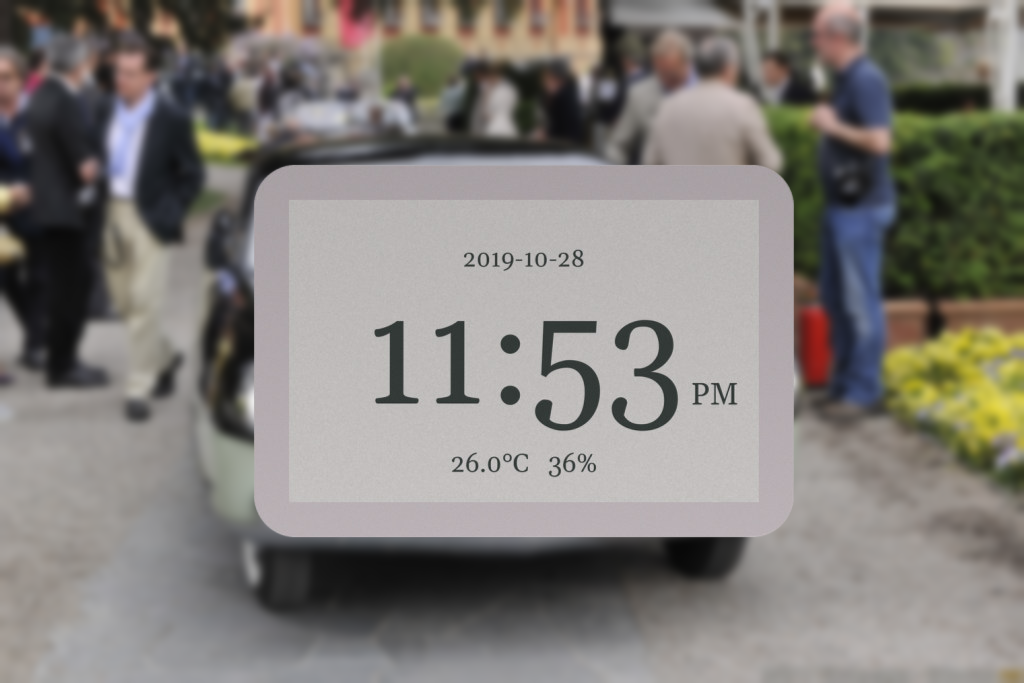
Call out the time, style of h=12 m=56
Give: h=11 m=53
